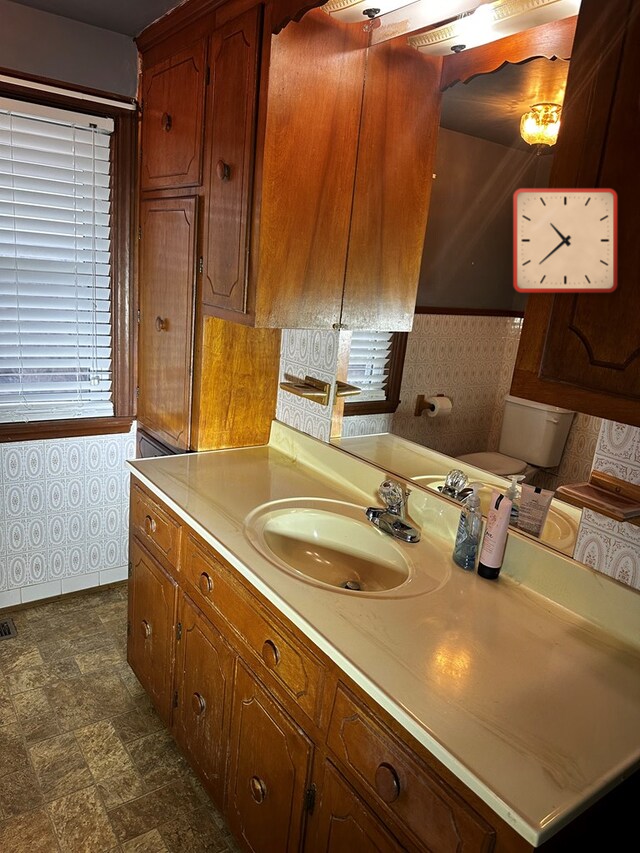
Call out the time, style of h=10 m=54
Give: h=10 m=38
